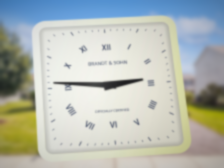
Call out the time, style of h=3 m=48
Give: h=2 m=46
